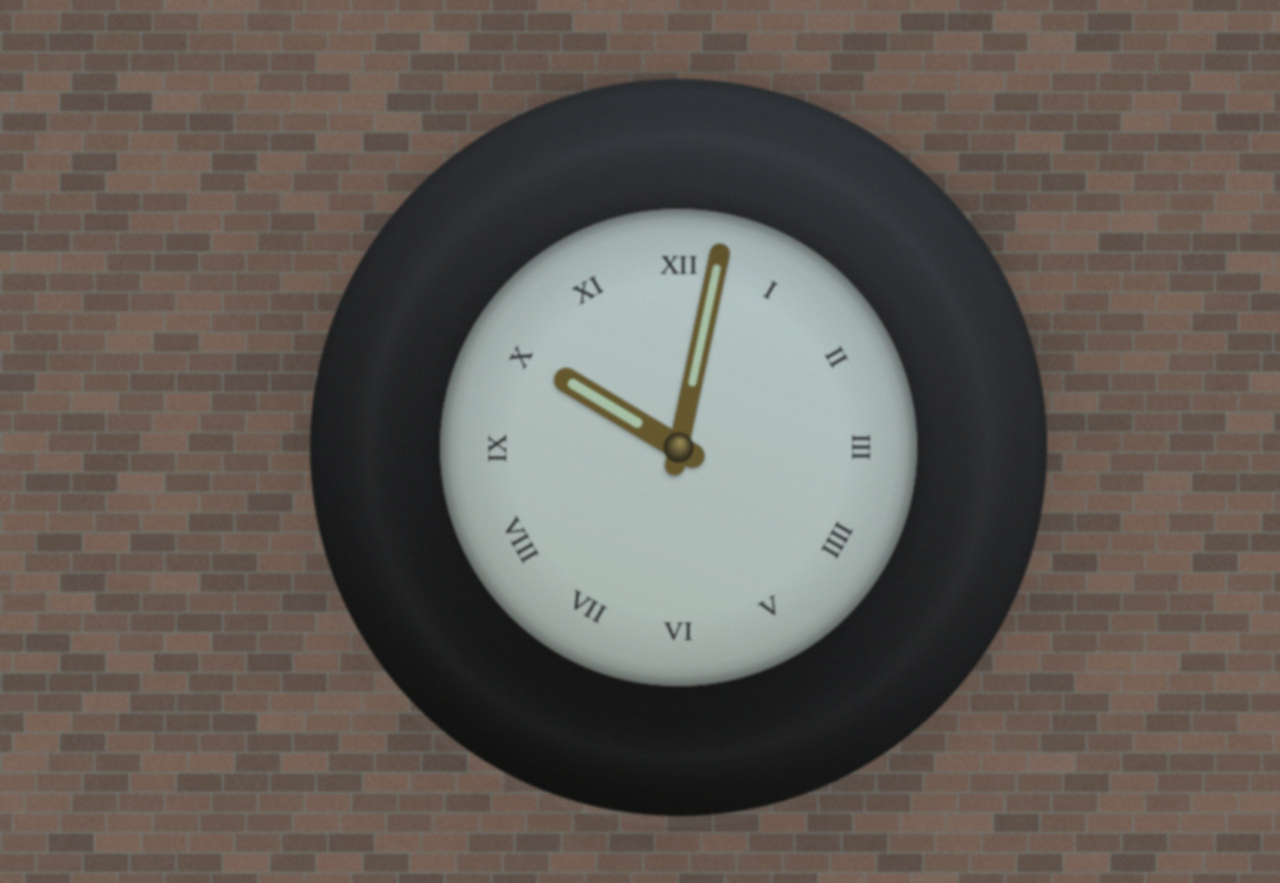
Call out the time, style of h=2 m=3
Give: h=10 m=2
